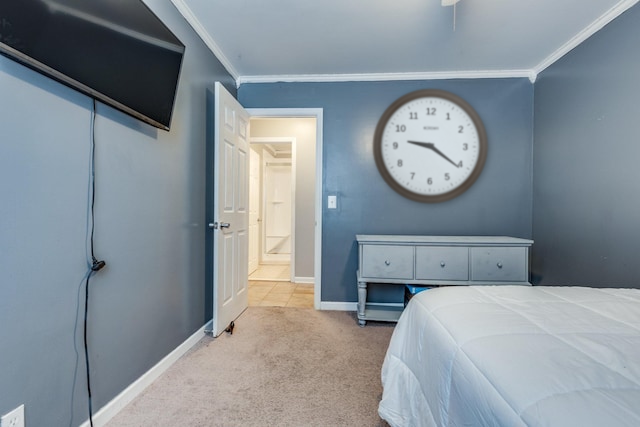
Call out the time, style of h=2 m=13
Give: h=9 m=21
